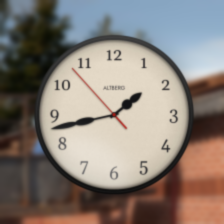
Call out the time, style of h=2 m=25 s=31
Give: h=1 m=42 s=53
